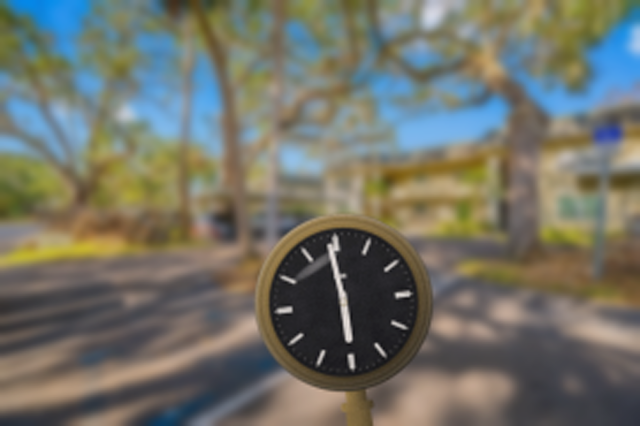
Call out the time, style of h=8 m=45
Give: h=5 m=59
